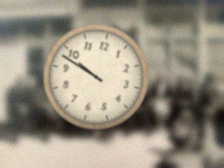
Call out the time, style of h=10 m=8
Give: h=9 m=48
